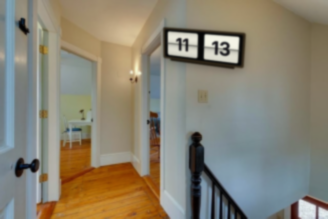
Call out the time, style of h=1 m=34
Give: h=11 m=13
